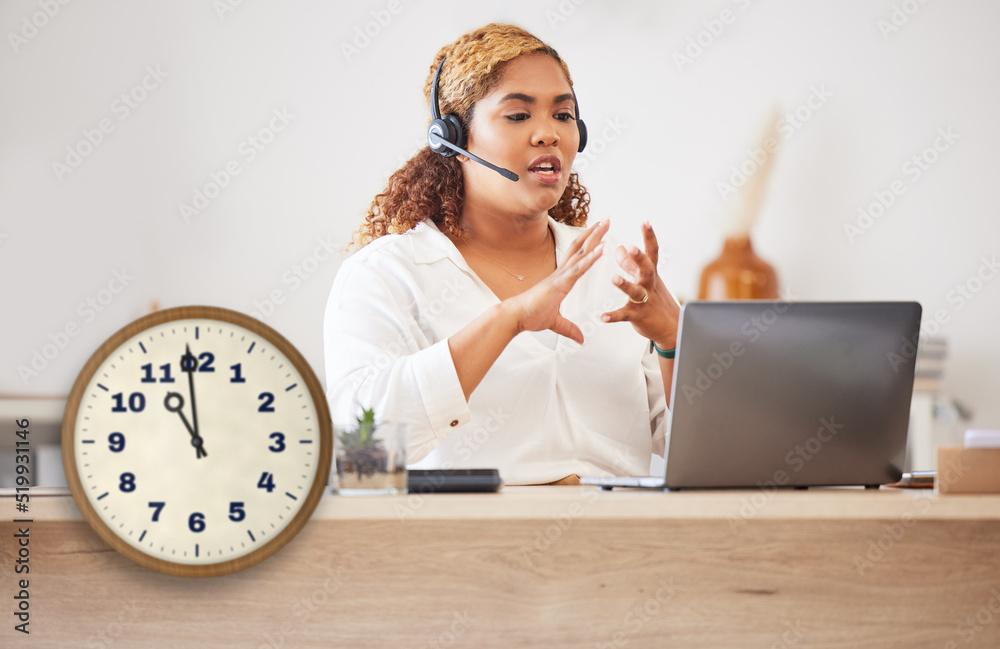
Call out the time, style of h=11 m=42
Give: h=10 m=59
